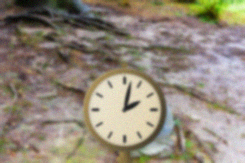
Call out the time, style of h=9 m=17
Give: h=2 m=2
